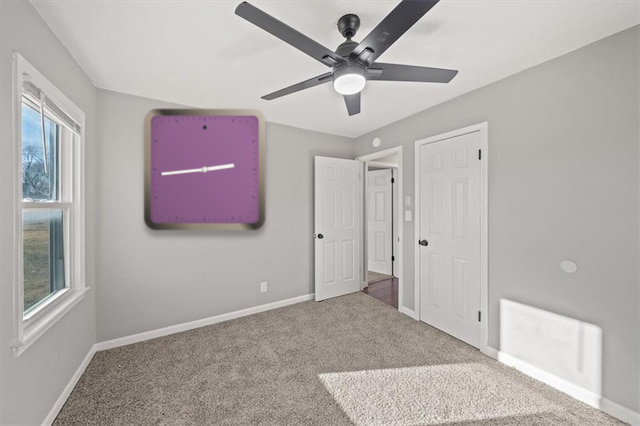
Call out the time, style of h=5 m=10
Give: h=2 m=44
